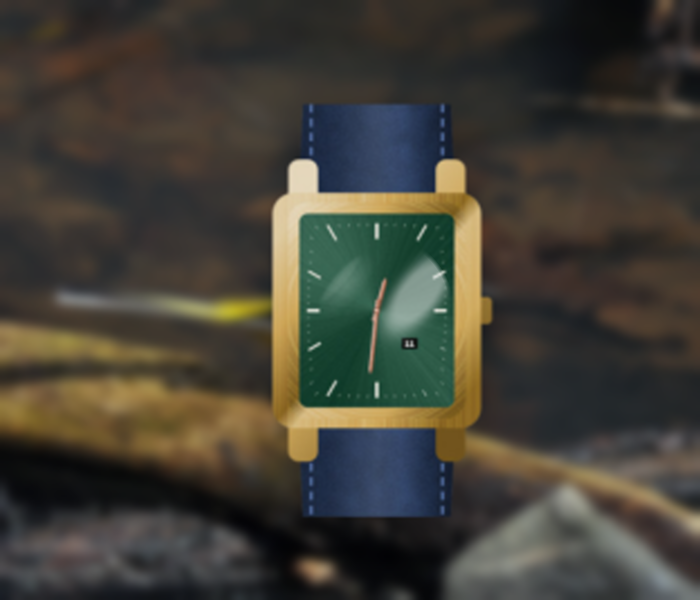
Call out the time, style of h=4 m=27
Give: h=12 m=31
